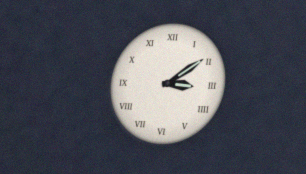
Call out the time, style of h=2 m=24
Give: h=3 m=9
